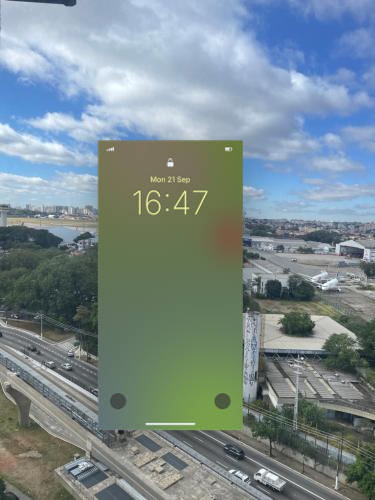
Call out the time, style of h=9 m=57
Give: h=16 m=47
